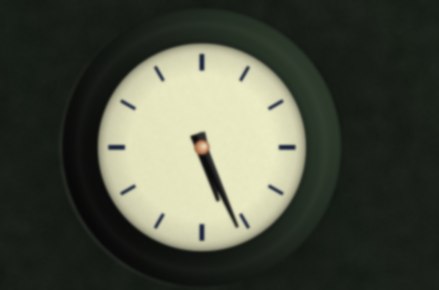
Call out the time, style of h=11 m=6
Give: h=5 m=26
